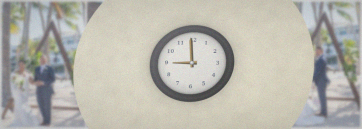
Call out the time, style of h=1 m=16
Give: h=8 m=59
